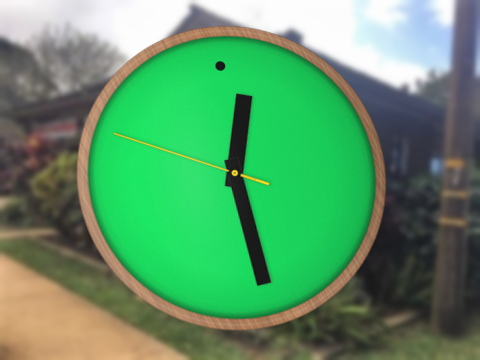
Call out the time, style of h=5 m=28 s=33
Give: h=12 m=28 s=49
